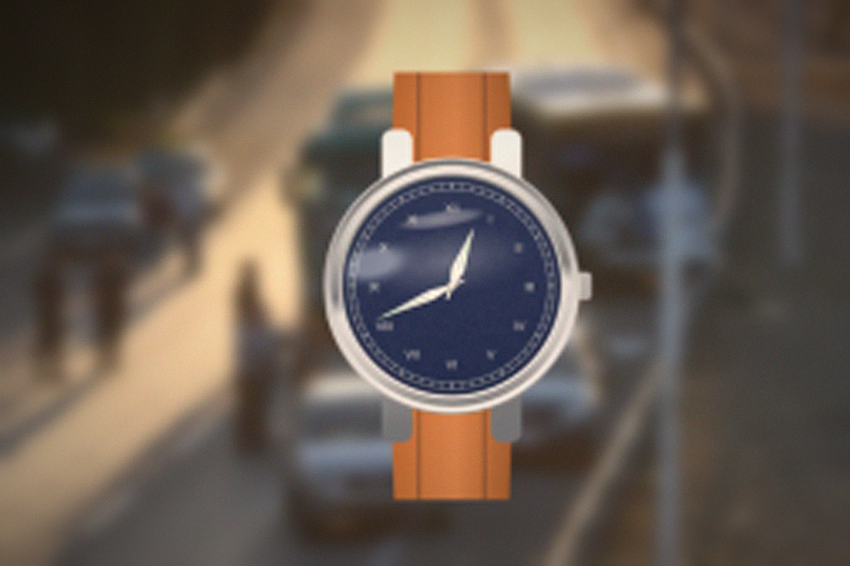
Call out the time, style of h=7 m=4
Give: h=12 m=41
